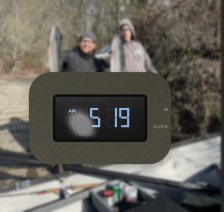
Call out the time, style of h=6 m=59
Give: h=5 m=19
